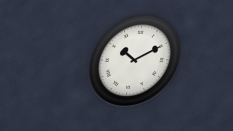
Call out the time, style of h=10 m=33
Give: h=10 m=10
